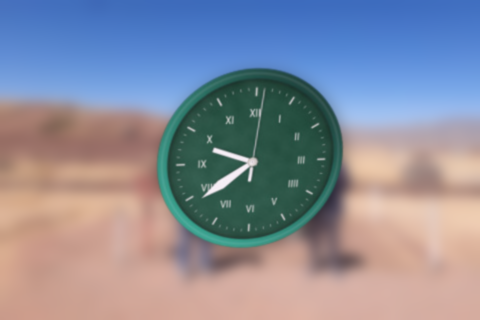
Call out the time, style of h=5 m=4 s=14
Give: h=9 m=39 s=1
